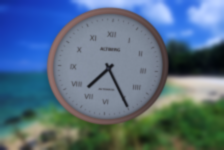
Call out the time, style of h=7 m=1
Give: h=7 m=25
